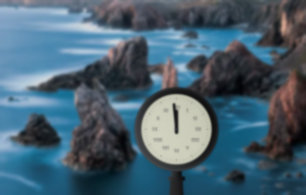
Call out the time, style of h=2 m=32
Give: h=11 m=59
